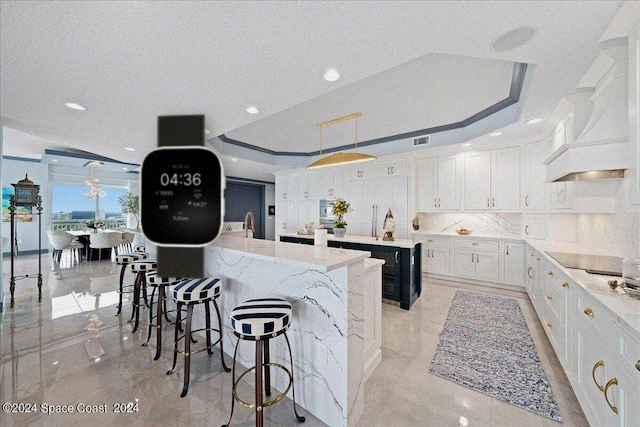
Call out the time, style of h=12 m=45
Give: h=4 m=36
